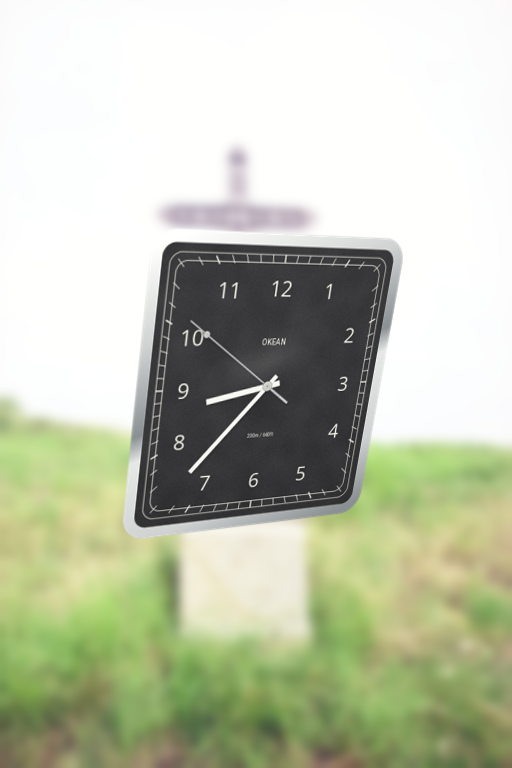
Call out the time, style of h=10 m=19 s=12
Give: h=8 m=36 s=51
